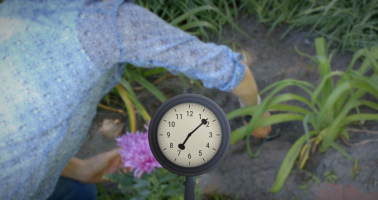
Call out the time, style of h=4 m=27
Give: h=7 m=8
